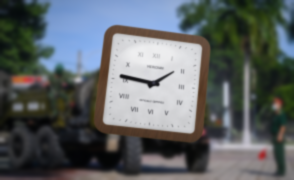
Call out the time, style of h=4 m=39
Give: h=1 m=46
